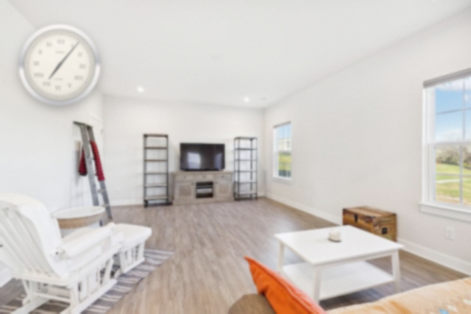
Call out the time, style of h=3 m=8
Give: h=7 m=6
